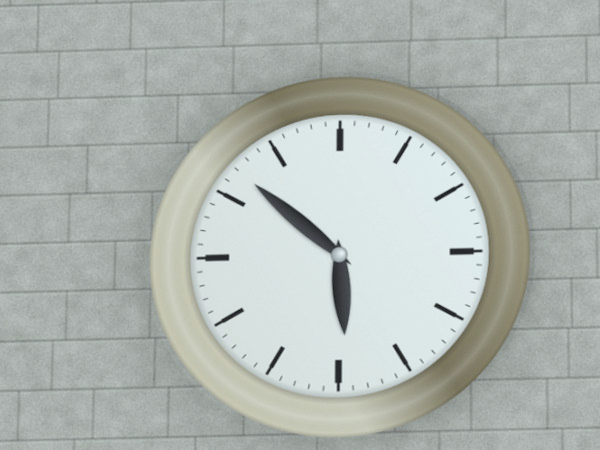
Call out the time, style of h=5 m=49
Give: h=5 m=52
